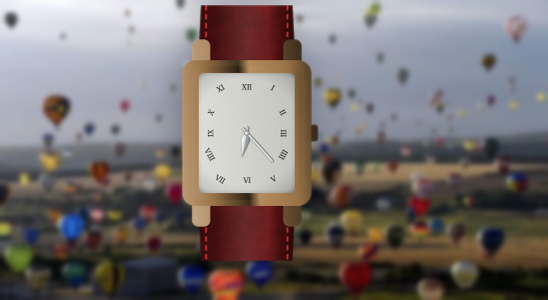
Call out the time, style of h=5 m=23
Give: h=6 m=23
